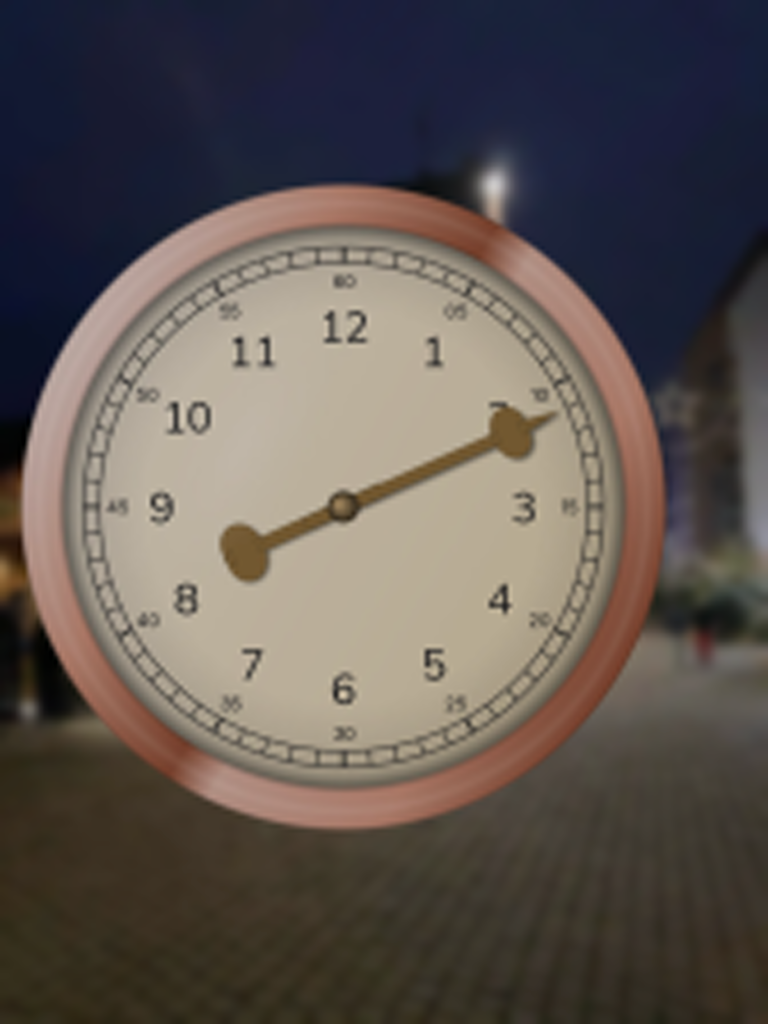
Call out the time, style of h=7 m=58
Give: h=8 m=11
